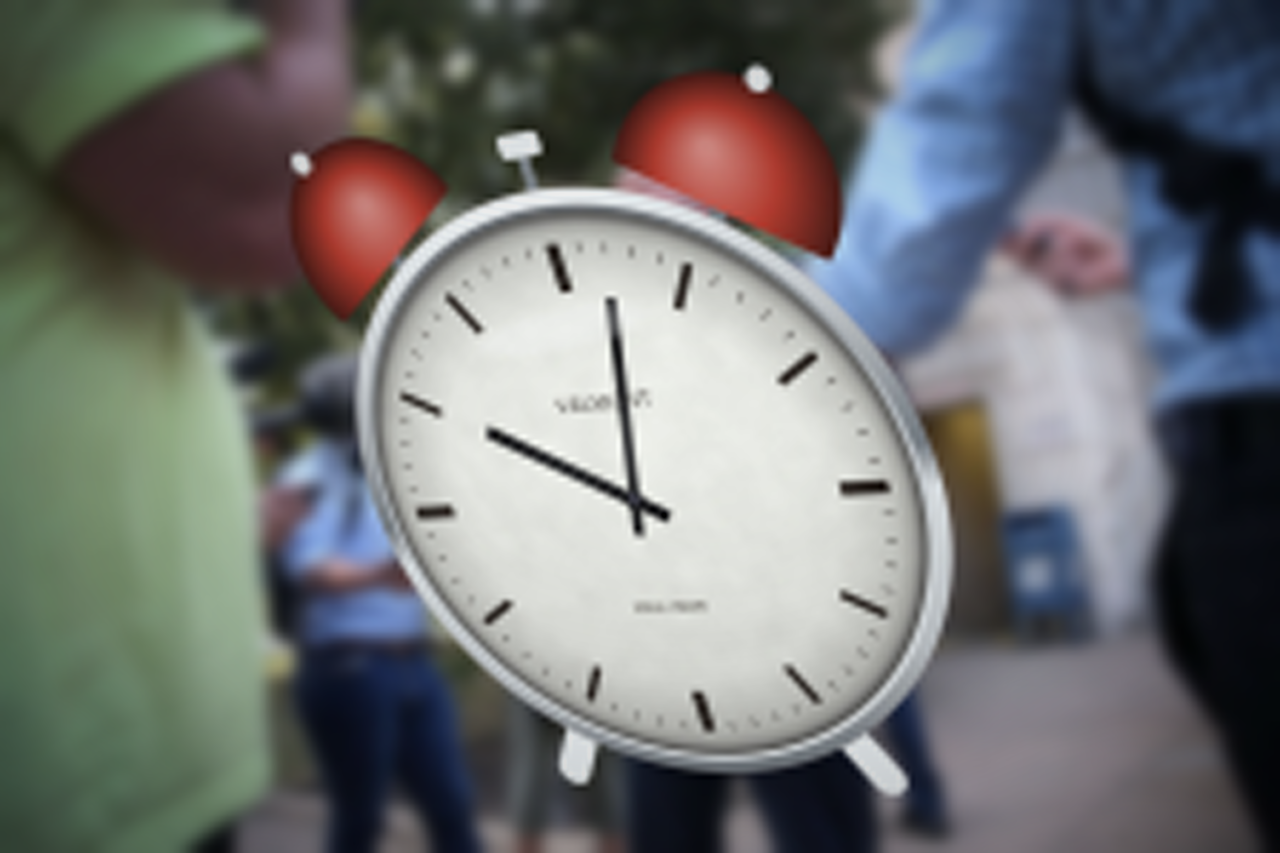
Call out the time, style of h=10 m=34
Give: h=10 m=2
